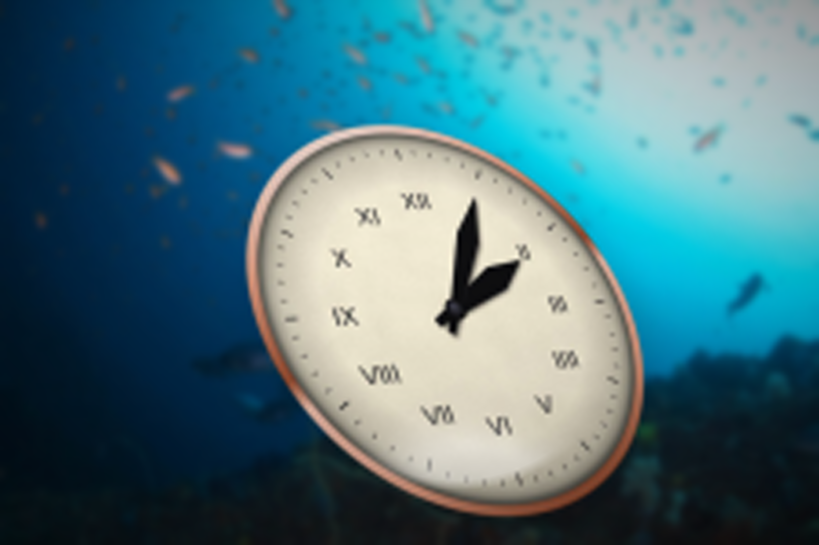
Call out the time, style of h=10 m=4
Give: h=2 m=5
